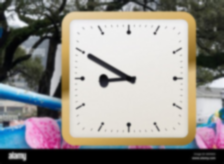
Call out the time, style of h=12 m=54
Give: h=8 m=50
